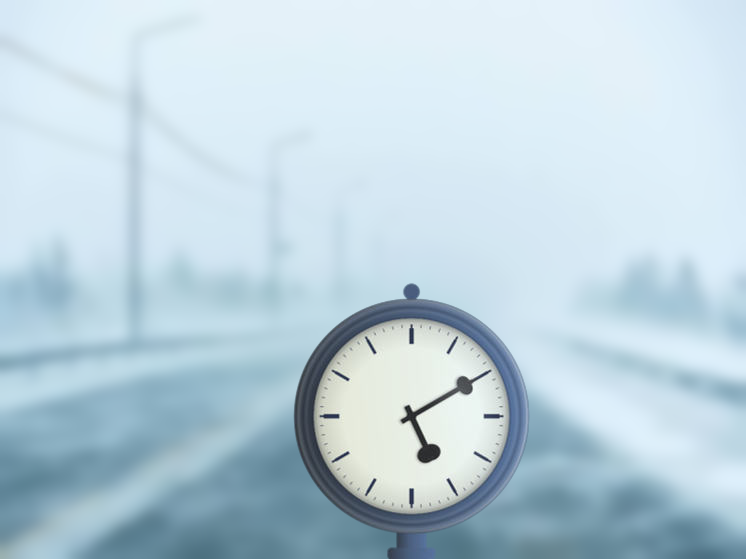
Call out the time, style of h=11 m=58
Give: h=5 m=10
